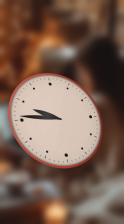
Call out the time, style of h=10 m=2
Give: h=9 m=46
